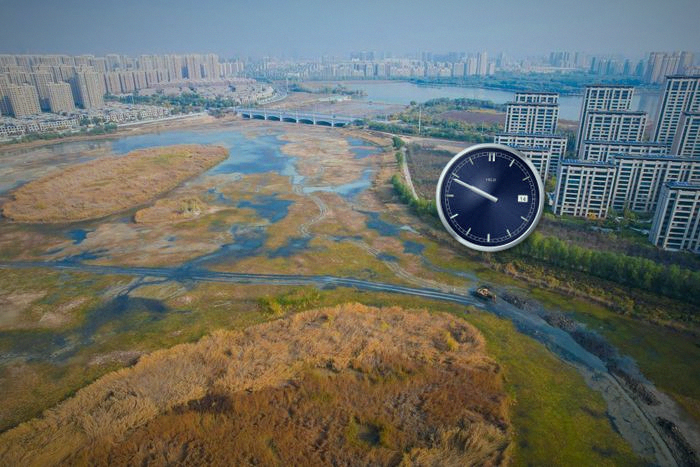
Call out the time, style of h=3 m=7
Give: h=9 m=49
